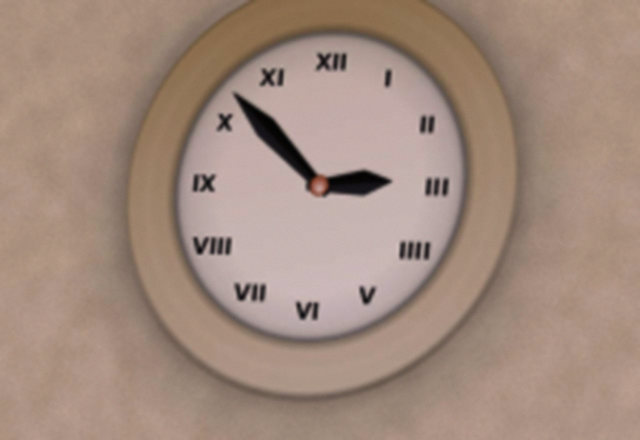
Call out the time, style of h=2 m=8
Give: h=2 m=52
